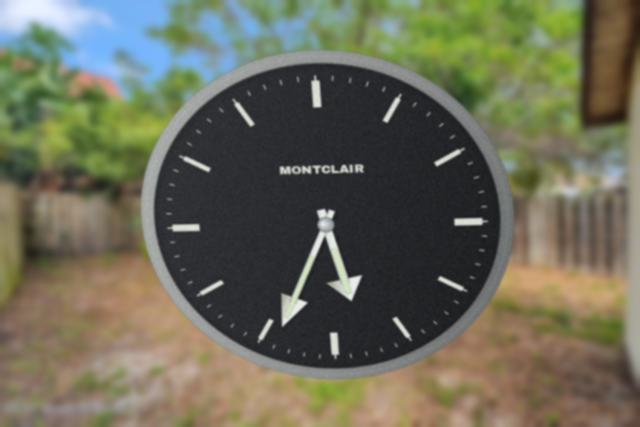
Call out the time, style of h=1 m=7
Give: h=5 m=34
